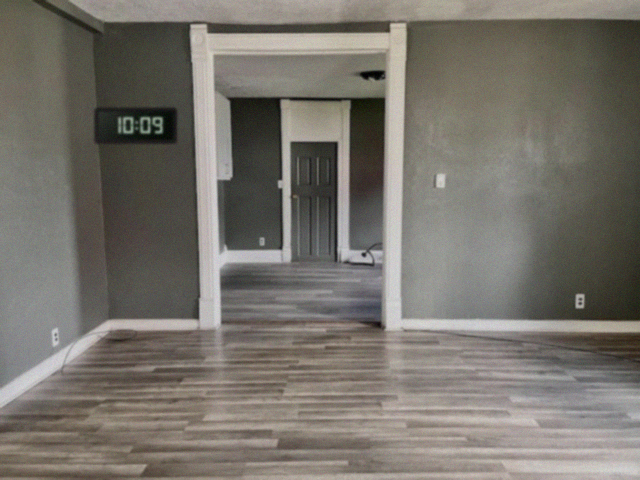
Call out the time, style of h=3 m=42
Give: h=10 m=9
